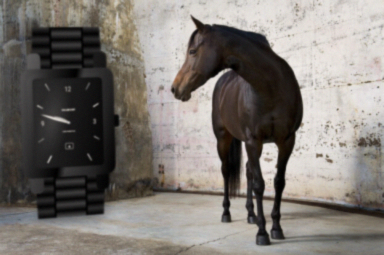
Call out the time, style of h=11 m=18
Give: h=9 m=48
